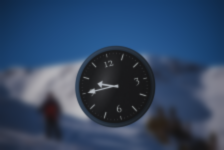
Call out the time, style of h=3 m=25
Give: h=9 m=45
